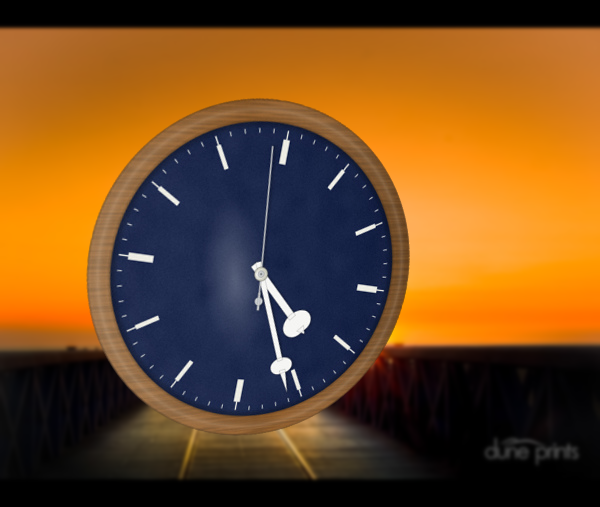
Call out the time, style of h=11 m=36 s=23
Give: h=4 m=25 s=59
